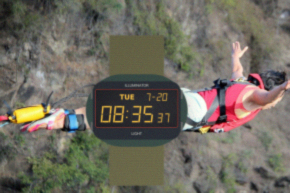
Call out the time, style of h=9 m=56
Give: h=8 m=35
